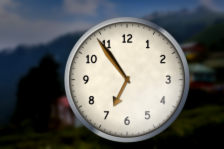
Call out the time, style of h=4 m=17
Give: h=6 m=54
